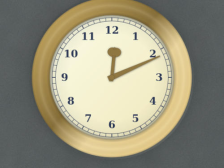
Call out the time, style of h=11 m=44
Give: h=12 m=11
